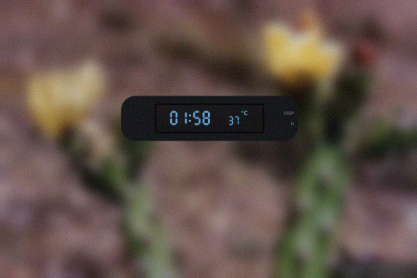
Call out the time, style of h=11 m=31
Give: h=1 m=58
